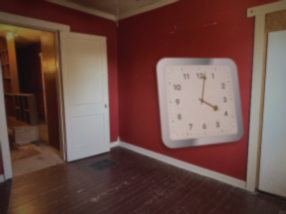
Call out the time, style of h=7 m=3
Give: h=4 m=2
